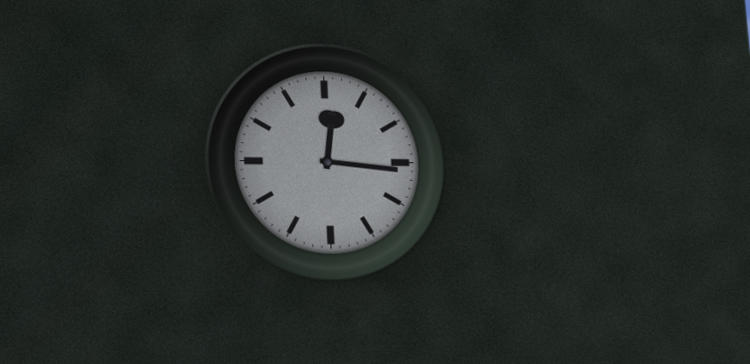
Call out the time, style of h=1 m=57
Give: h=12 m=16
